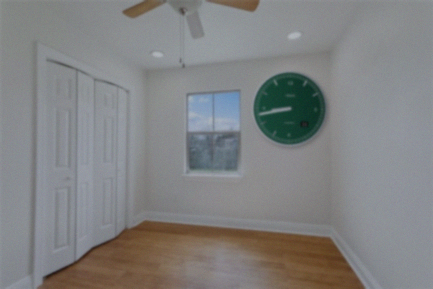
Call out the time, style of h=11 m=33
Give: h=8 m=43
